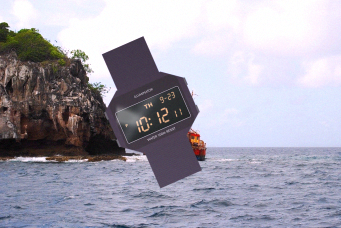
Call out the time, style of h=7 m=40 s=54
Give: h=10 m=12 s=11
